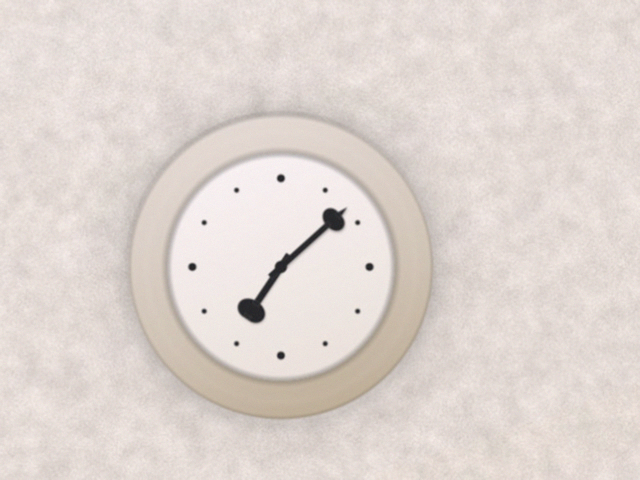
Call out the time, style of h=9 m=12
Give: h=7 m=8
